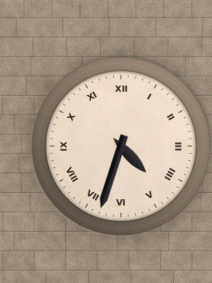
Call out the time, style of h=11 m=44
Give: h=4 m=33
